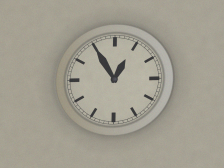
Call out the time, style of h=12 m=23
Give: h=12 m=55
